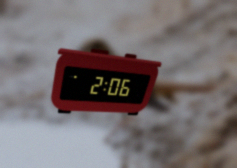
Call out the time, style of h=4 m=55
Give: h=2 m=6
